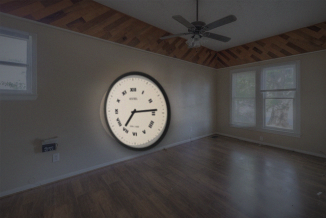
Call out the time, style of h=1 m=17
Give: h=7 m=14
